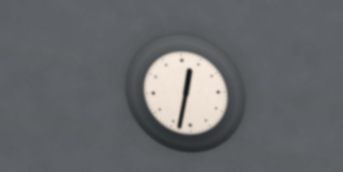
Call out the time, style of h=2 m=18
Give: h=12 m=33
